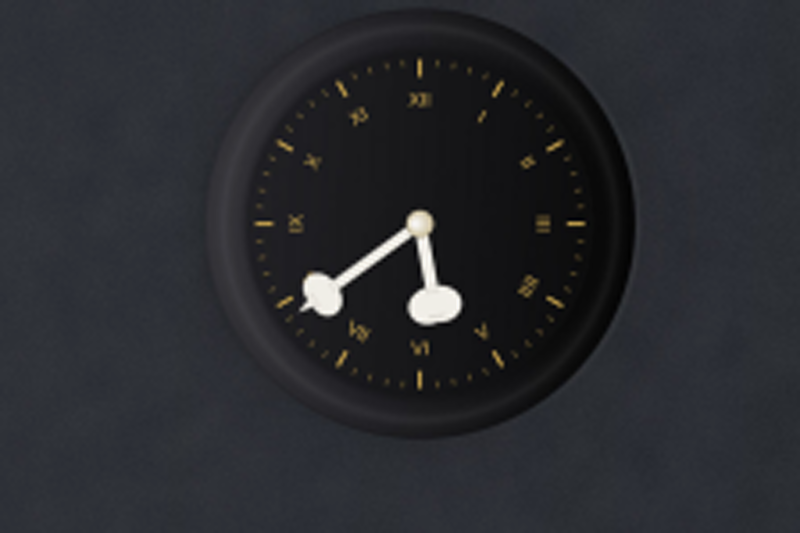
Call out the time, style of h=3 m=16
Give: h=5 m=39
